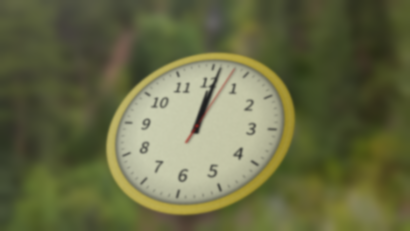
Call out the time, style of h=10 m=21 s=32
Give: h=12 m=1 s=3
